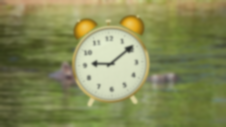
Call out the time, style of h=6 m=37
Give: h=9 m=9
